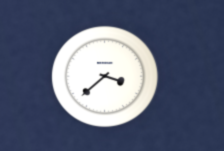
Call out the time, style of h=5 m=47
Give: h=3 m=38
